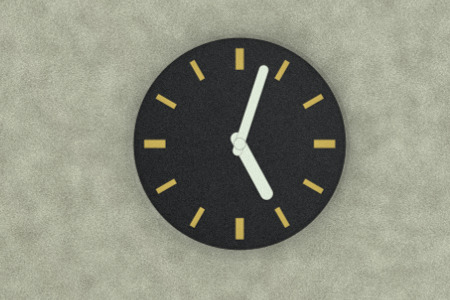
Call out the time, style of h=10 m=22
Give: h=5 m=3
